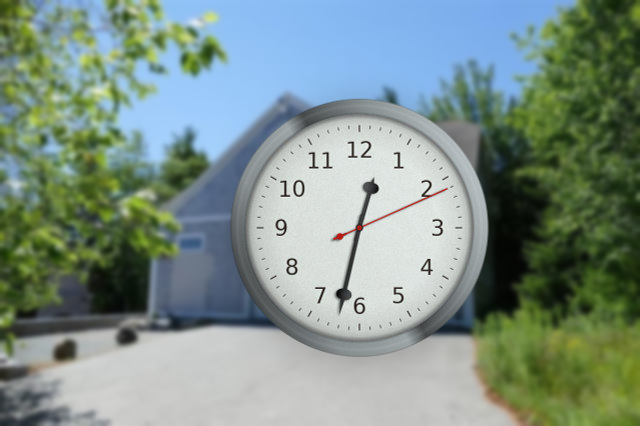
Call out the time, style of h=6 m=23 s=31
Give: h=12 m=32 s=11
